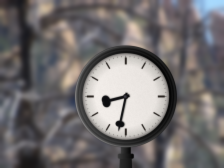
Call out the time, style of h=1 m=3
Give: h=8 m=32
